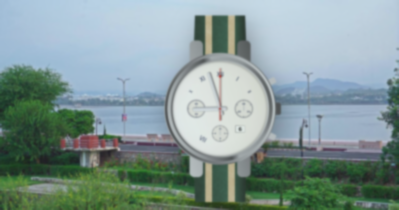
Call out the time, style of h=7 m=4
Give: h=8 m=57
